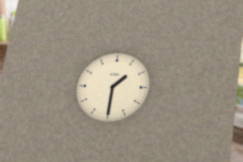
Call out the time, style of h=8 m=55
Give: h=1 m=30
